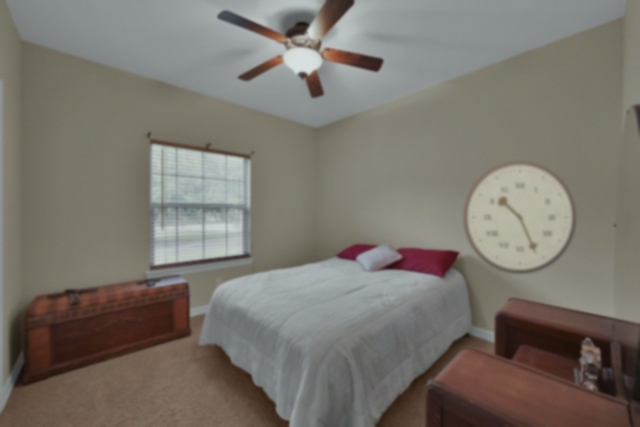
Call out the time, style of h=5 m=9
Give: h=10 m=26
